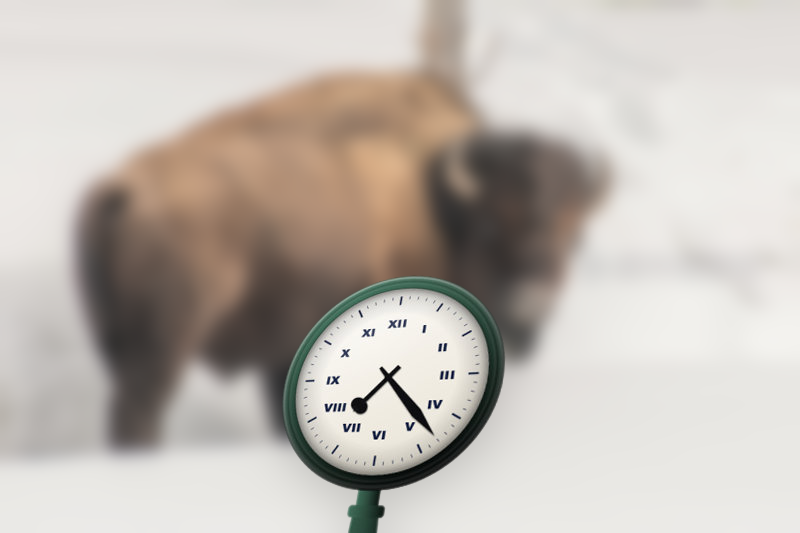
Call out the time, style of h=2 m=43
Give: h=7 m=23
